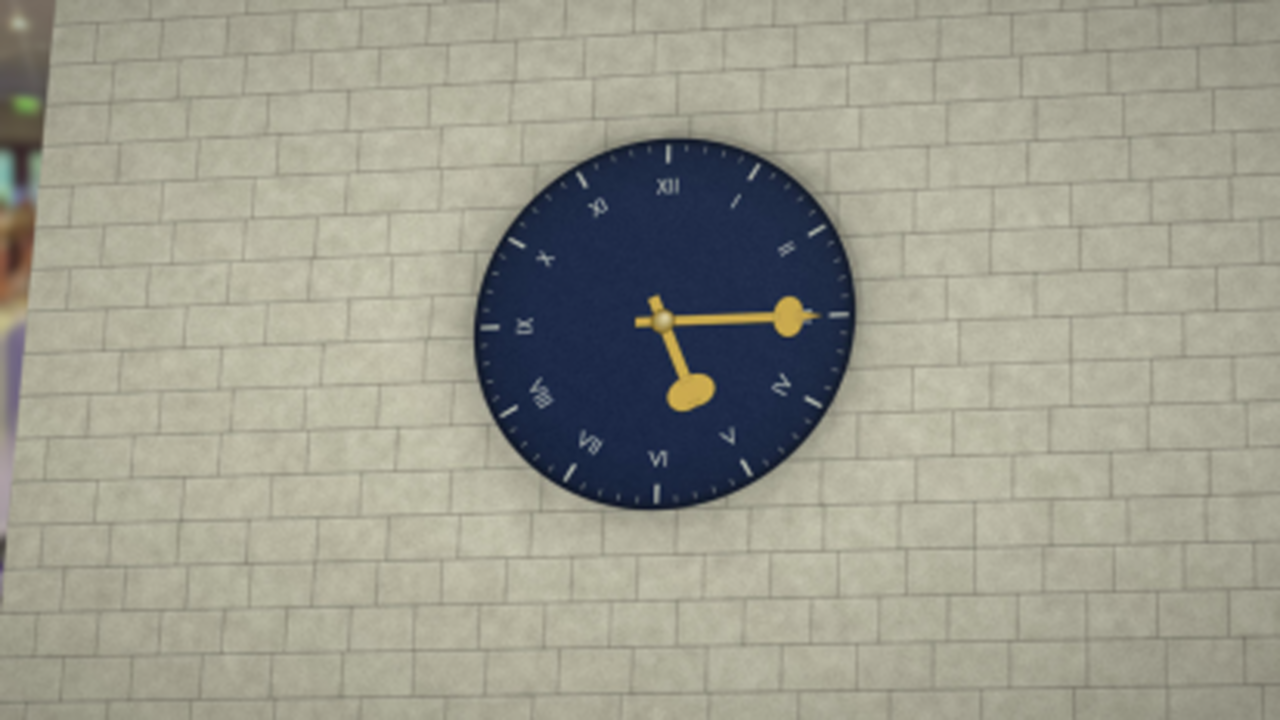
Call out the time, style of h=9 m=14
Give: h=5 m=15
